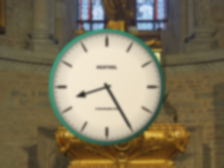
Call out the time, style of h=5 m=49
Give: h=8 m=25
